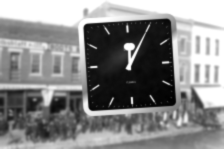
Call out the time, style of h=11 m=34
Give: h=12 m=5
